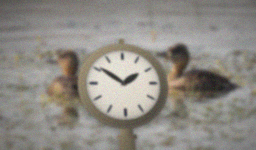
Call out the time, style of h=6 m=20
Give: h=1 m=51
